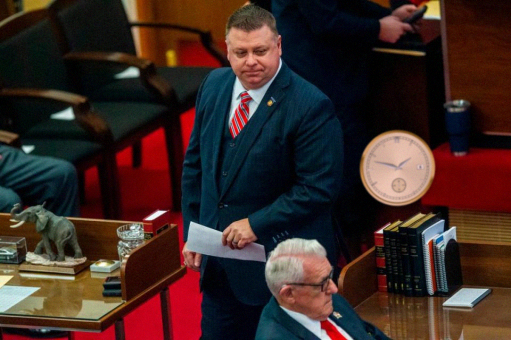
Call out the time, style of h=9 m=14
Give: h=1 m=48
